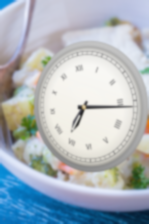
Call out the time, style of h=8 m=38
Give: h=7 m=16
